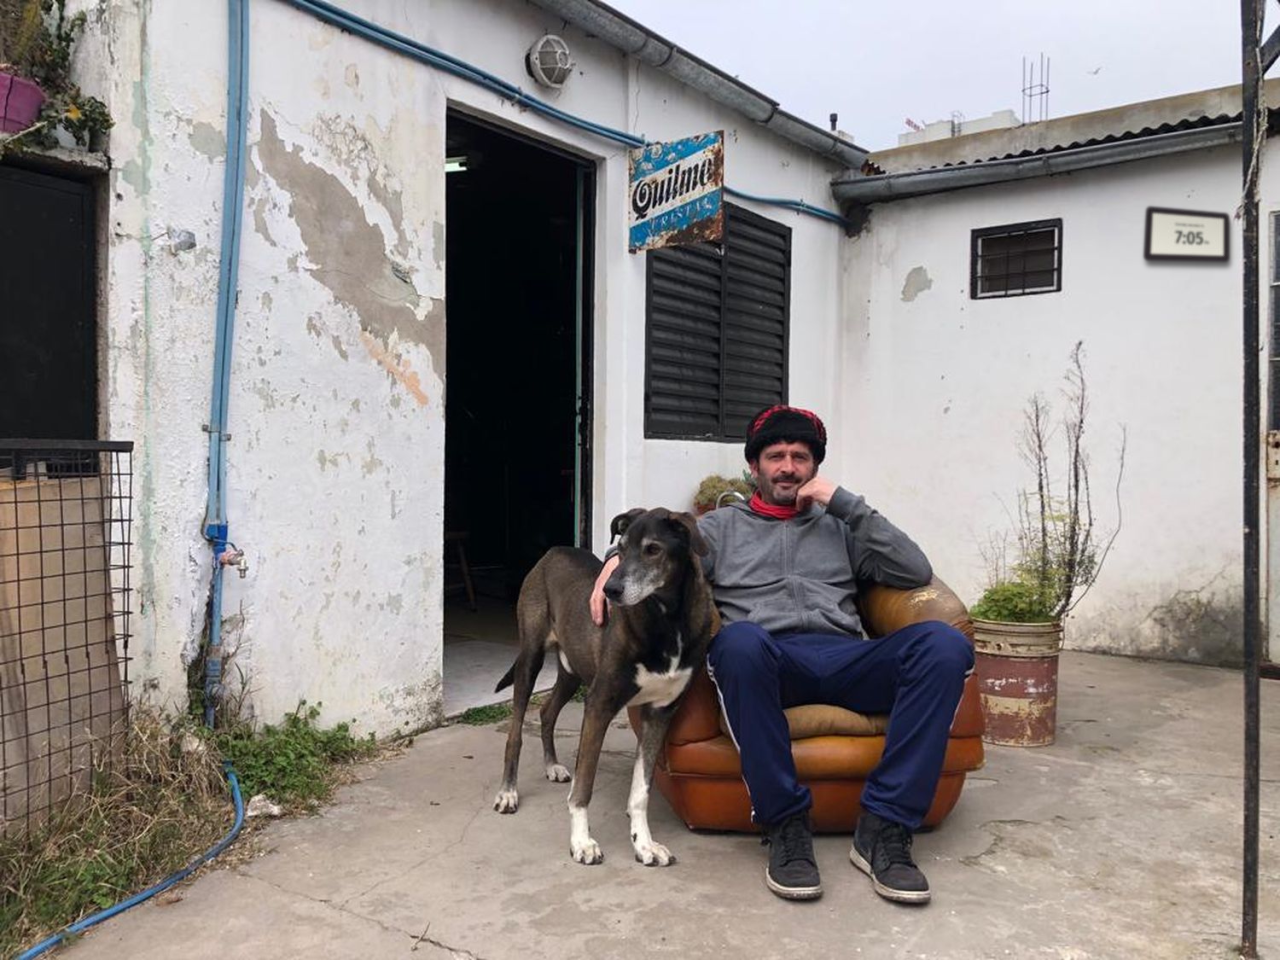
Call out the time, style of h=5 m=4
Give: h=7 m=5
